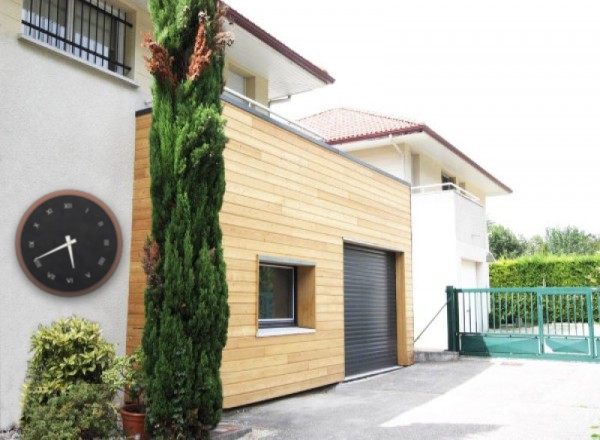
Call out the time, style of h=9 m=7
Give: h=5 m=41
